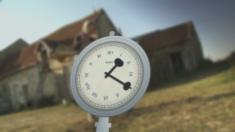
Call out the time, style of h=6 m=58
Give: h=1 m=20
